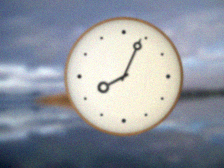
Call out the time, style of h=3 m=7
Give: h=8 m=4
